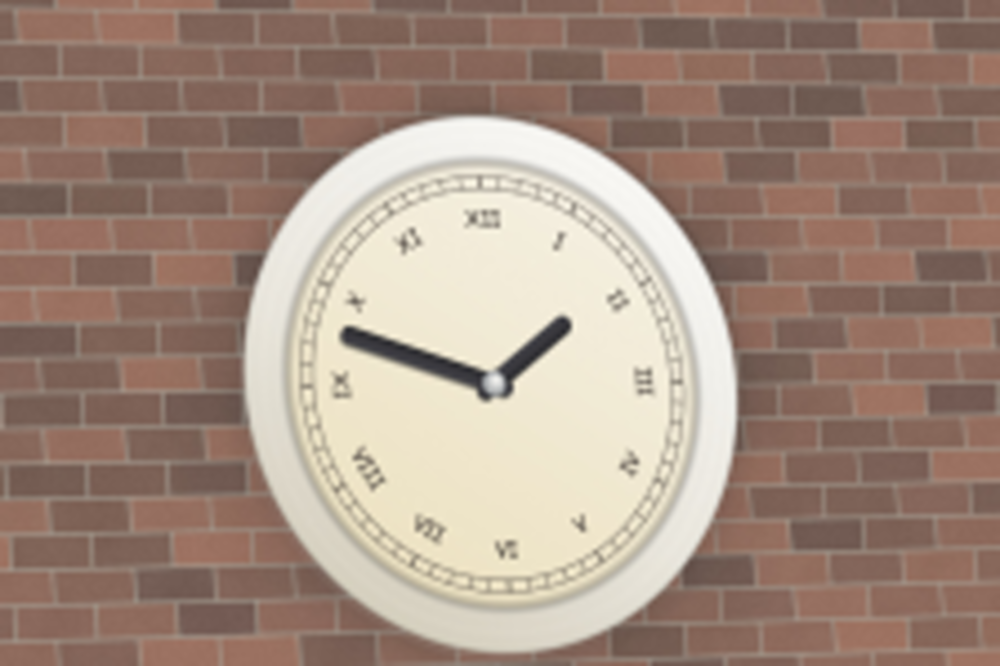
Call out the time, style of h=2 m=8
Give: h=1 m=48
